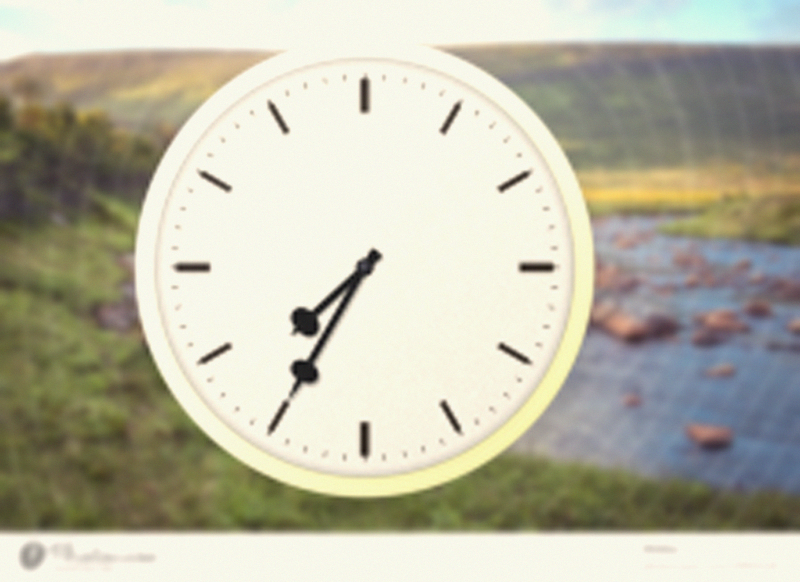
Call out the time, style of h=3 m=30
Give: h=7 m=35
